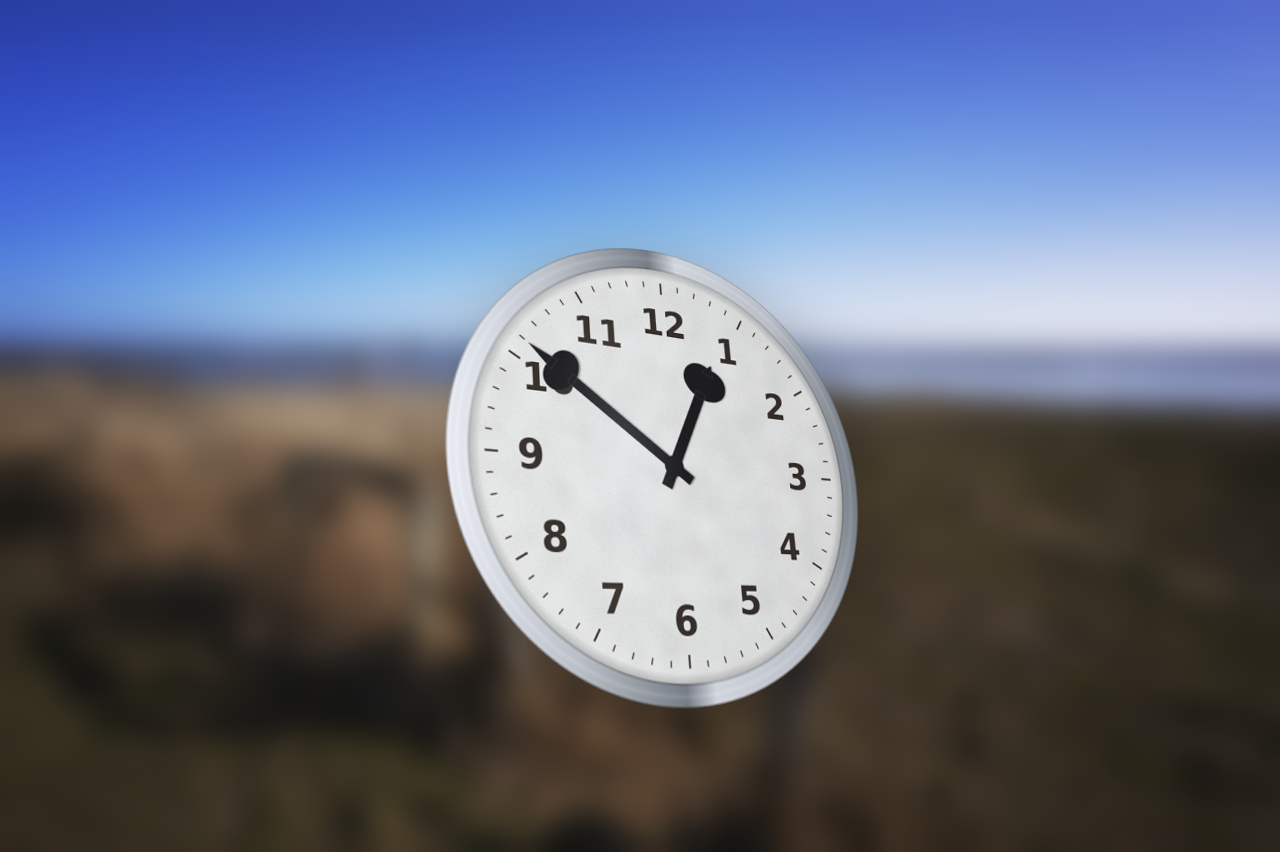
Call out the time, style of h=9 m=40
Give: h=12 m=51
